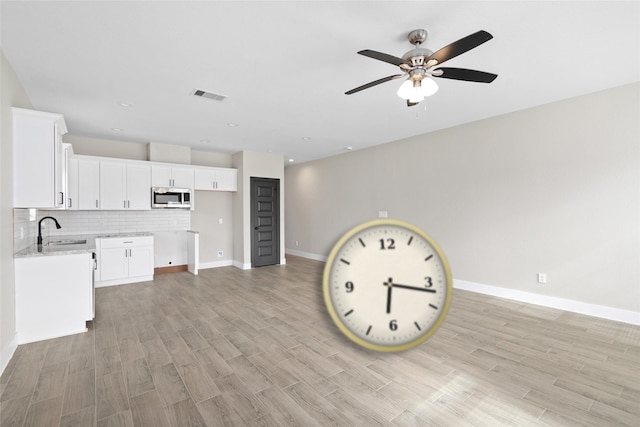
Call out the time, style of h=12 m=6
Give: h=6 m=17
